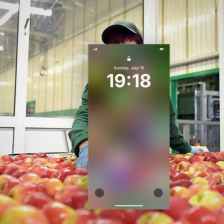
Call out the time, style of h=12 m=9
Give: h=19 m=18
